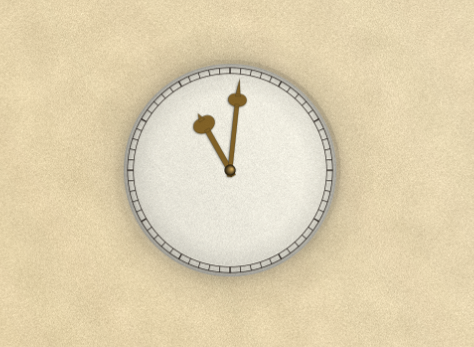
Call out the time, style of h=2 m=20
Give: h=11 m=1
